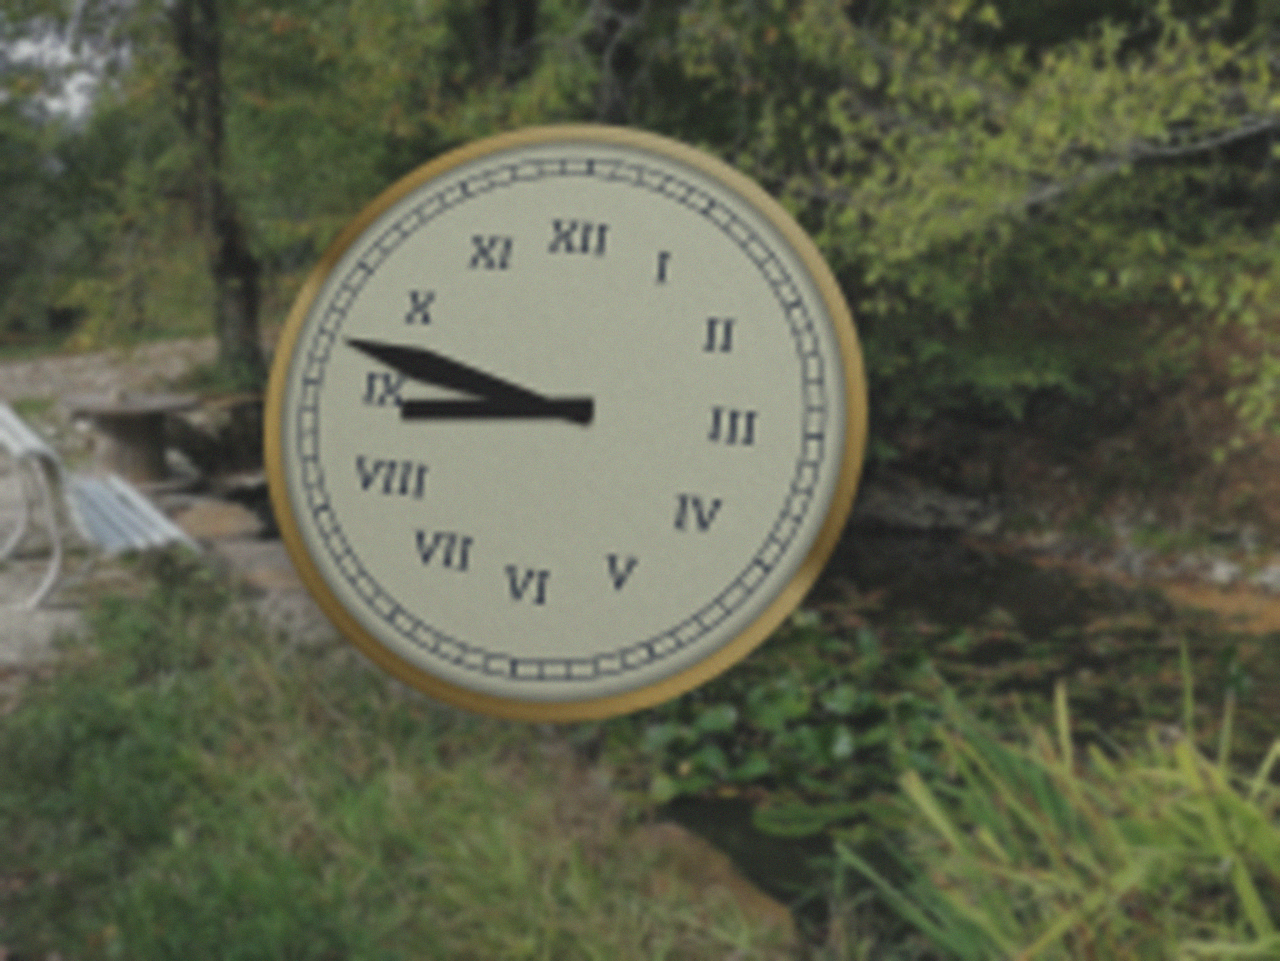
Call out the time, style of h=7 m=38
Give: h=8 m=47
